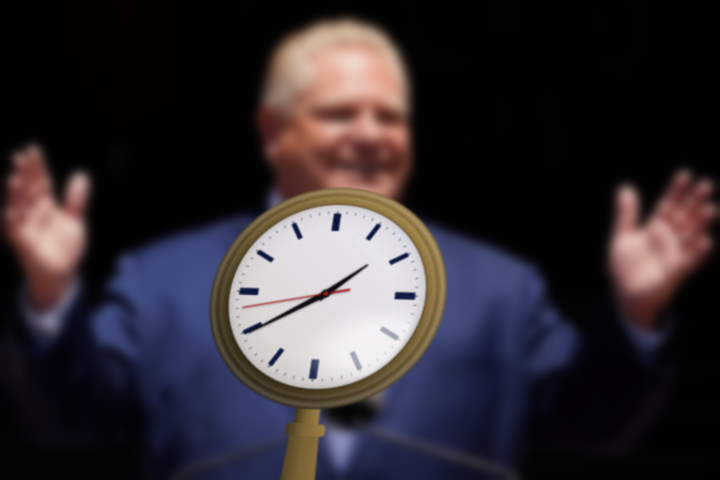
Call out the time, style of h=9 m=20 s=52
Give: h=1 m=39 s=43
